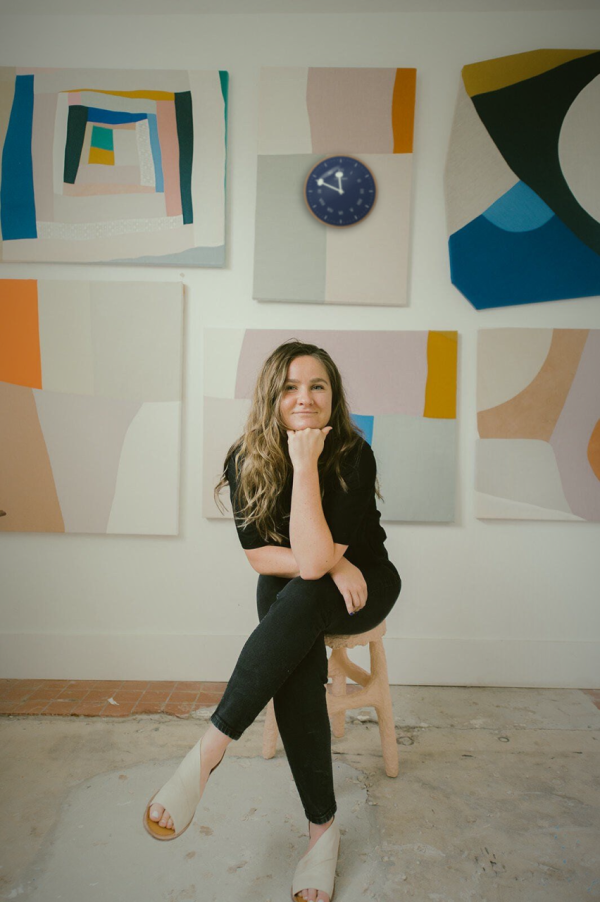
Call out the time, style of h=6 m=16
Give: h=11 m=49
